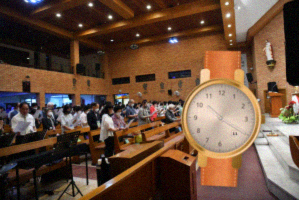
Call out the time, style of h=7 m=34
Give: h=10 m=20
